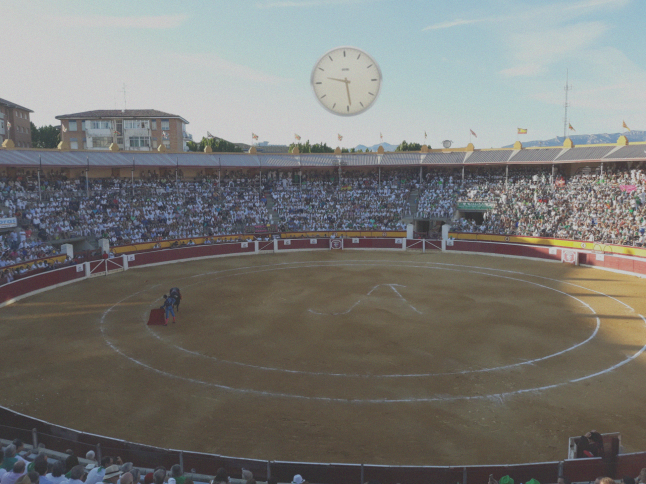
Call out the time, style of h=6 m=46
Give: h=9 m=29
